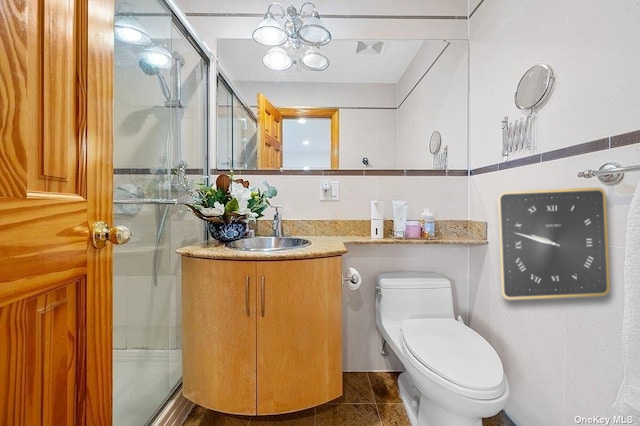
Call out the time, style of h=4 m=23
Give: h=9 m=48
